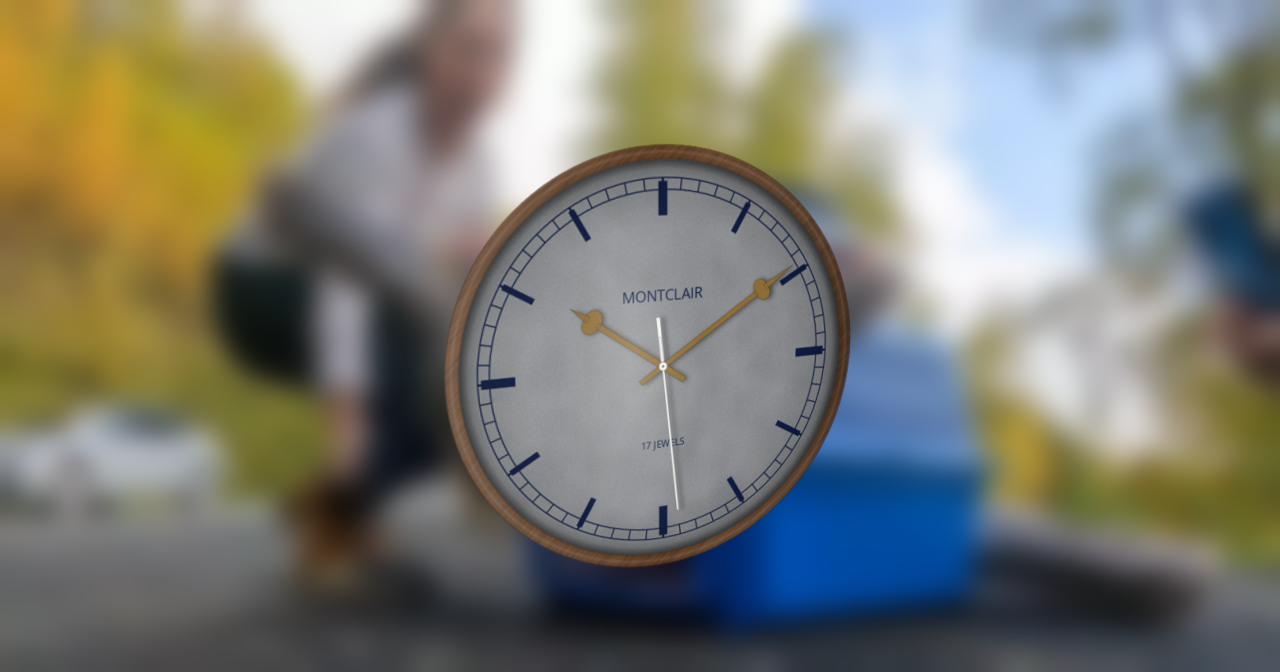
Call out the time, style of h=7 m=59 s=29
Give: h=10 m=9 s=29
